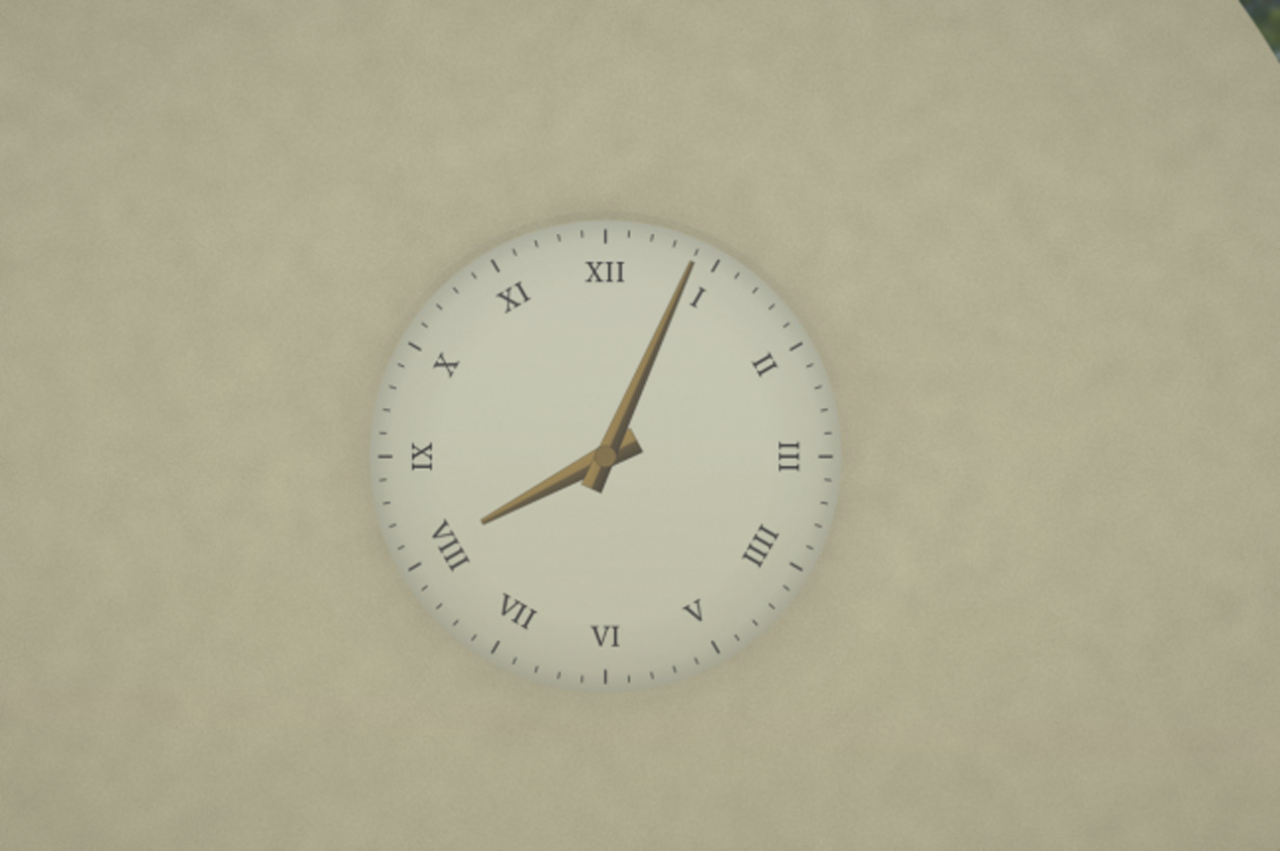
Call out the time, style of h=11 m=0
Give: h=8 m=4
